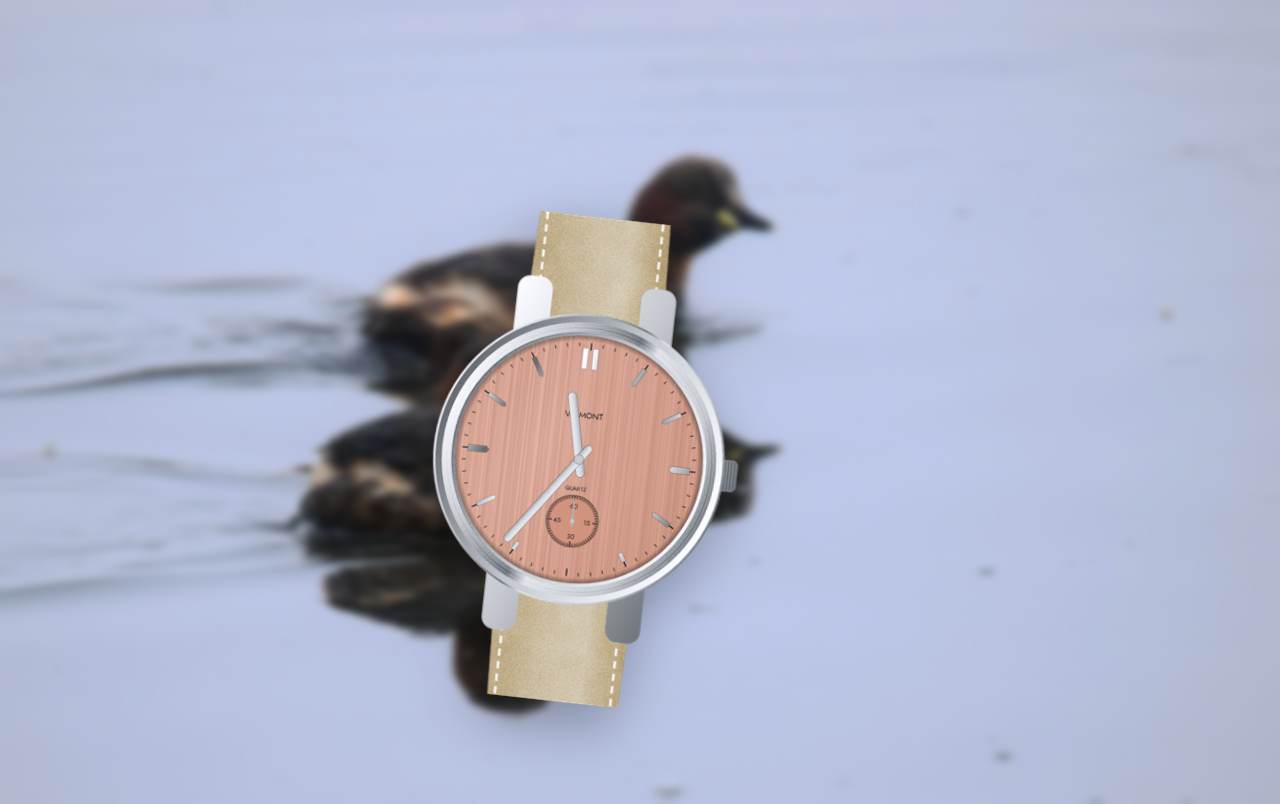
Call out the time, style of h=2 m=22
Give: h=11 m=36
